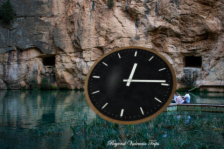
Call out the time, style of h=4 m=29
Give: h=12 m=14
